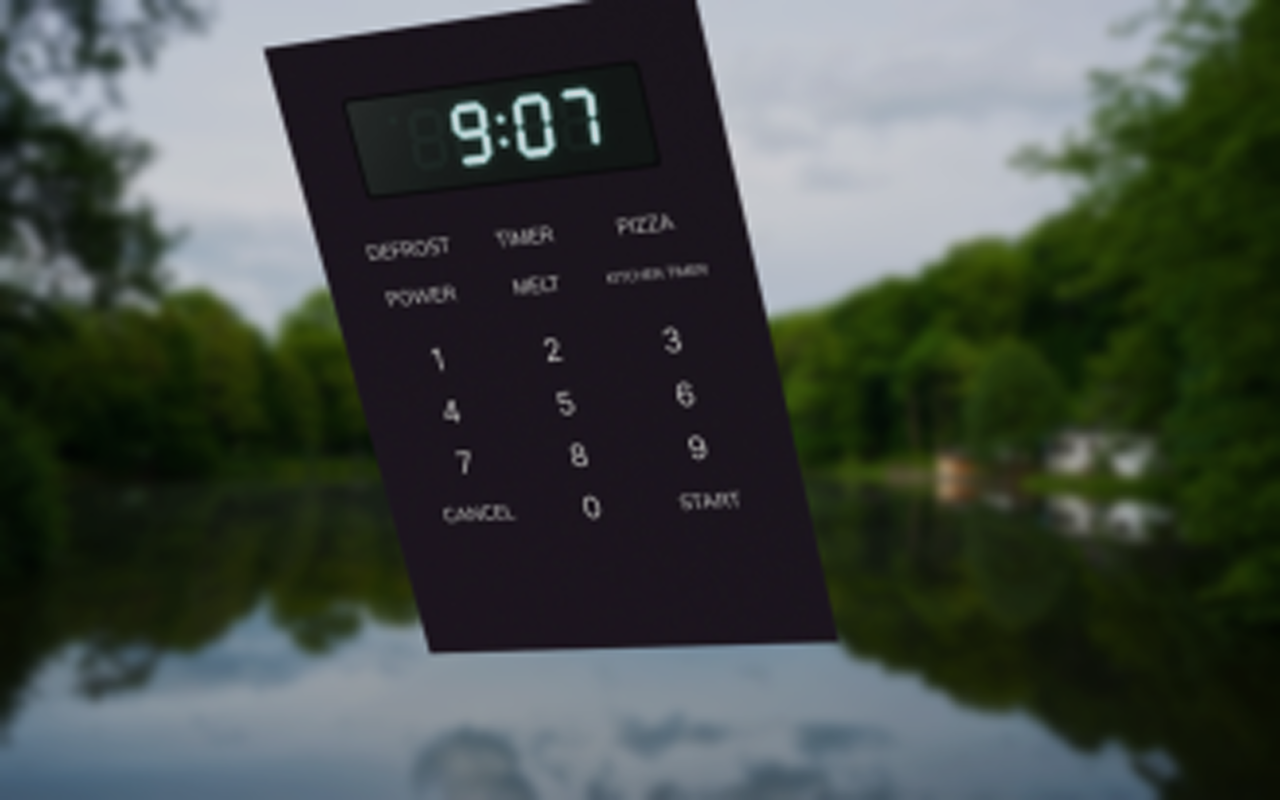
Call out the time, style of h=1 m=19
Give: h=9 m=7
